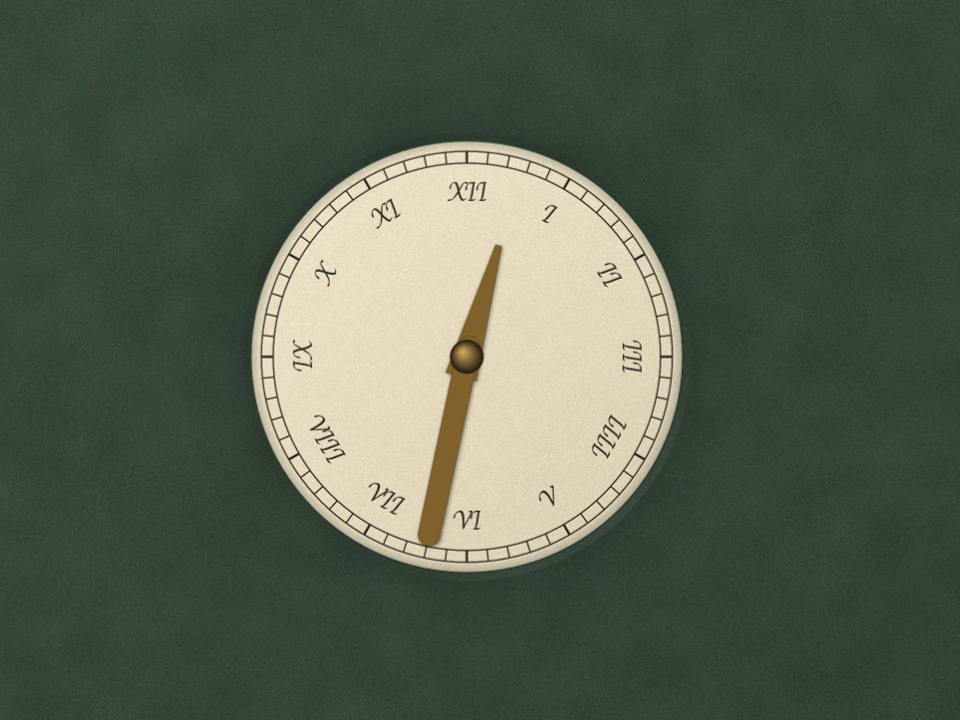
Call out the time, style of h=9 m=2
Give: h=12 m=32
